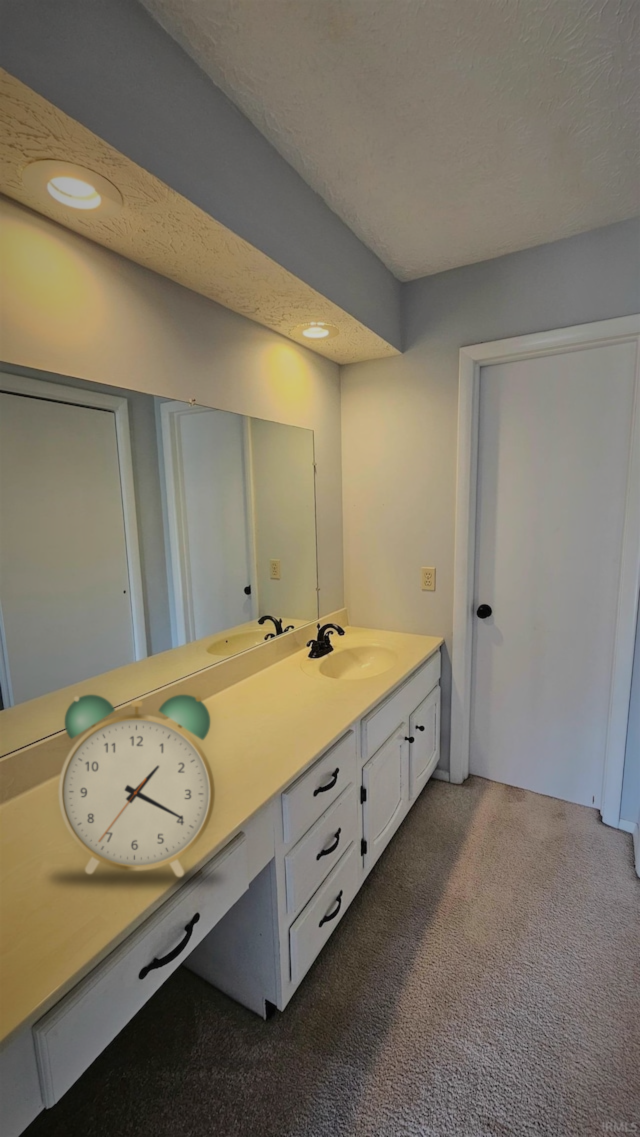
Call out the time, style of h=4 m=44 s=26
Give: h=1 m=19 s=36
